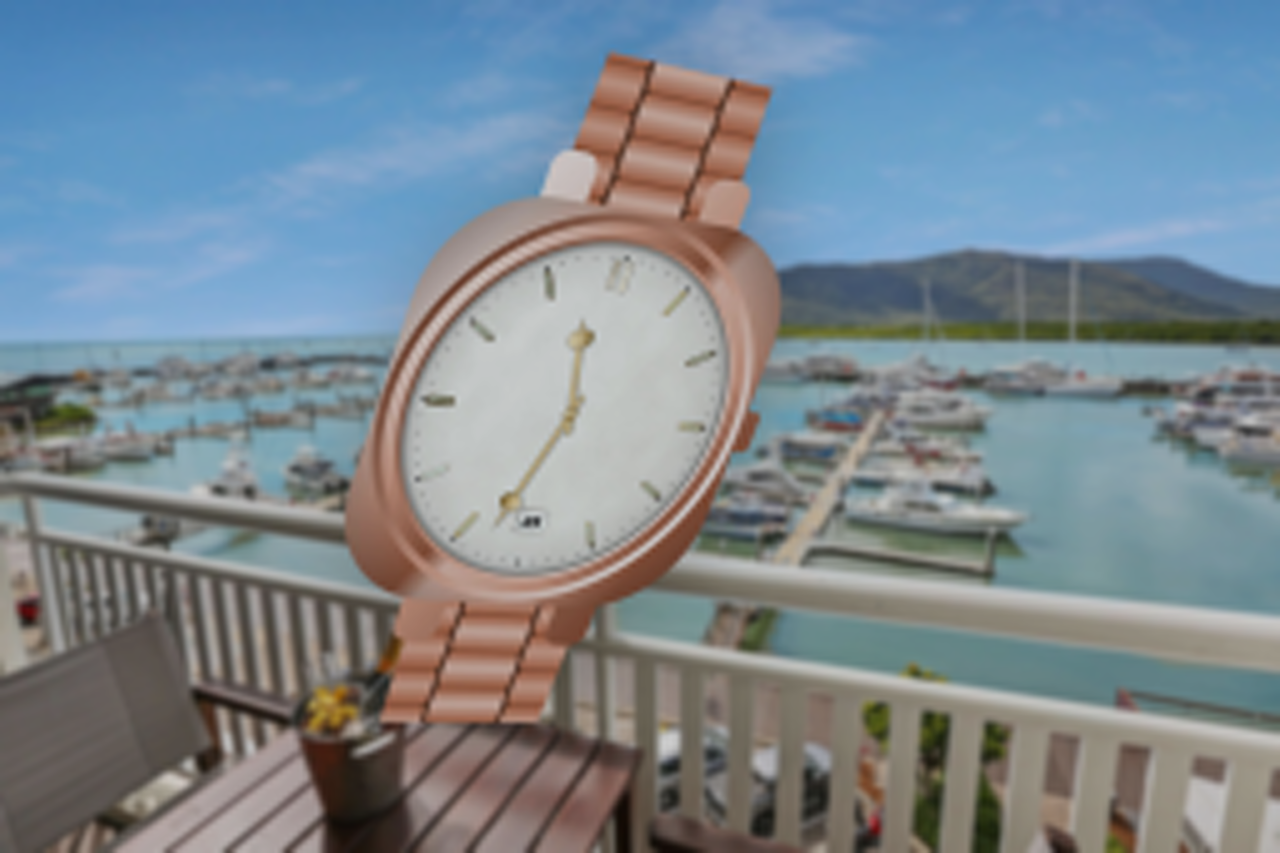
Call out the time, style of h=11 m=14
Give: h=11 m=33
